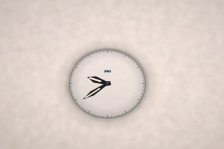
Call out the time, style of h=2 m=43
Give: h=9 m=39
